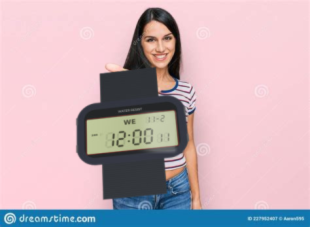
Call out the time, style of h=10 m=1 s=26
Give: h=12 m=0 s=11
